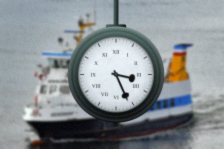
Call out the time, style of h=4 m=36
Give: h=3 m=26
